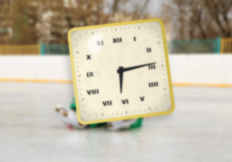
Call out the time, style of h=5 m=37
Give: h=6 m=14
